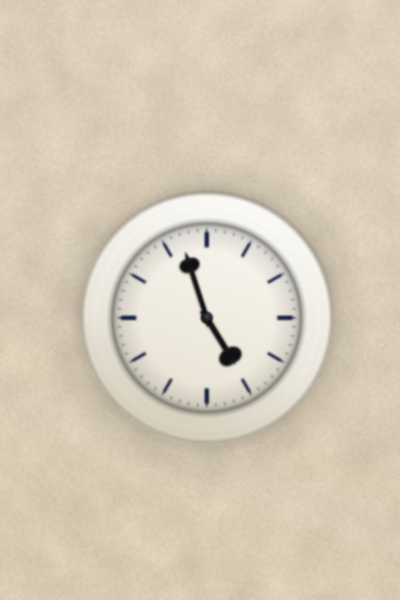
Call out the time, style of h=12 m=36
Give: h=4 m=57
